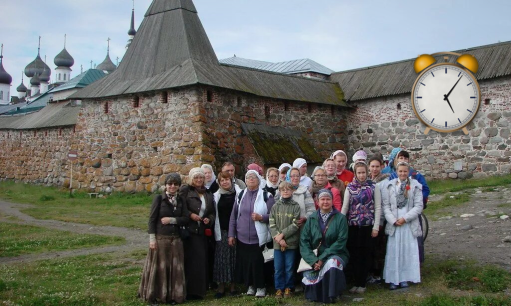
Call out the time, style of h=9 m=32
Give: h=5 m=6
